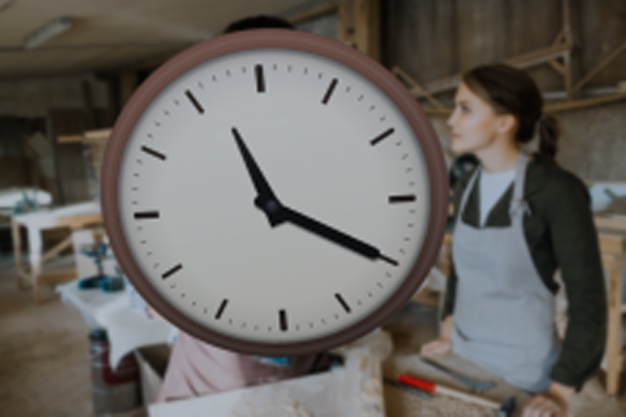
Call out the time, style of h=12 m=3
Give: h=11 m=20
